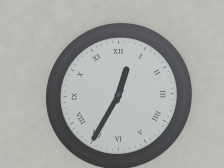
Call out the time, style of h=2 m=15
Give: h=12 m=35
